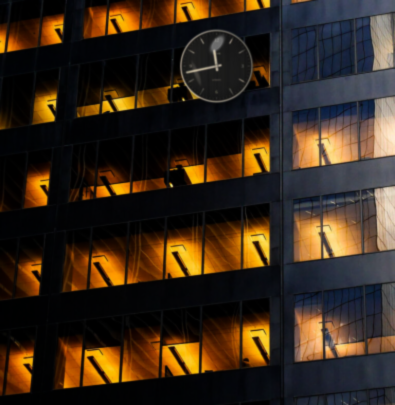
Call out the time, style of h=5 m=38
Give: h=11 m=43
